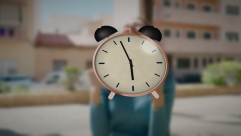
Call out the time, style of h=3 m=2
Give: h=5 m=57
